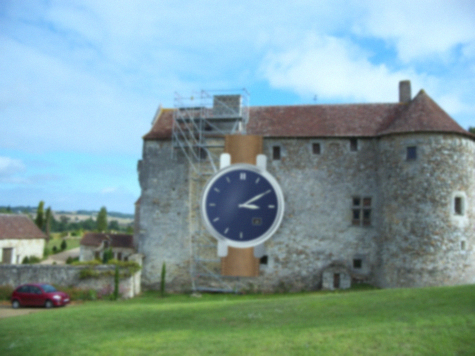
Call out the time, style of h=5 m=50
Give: h=3 m=10
